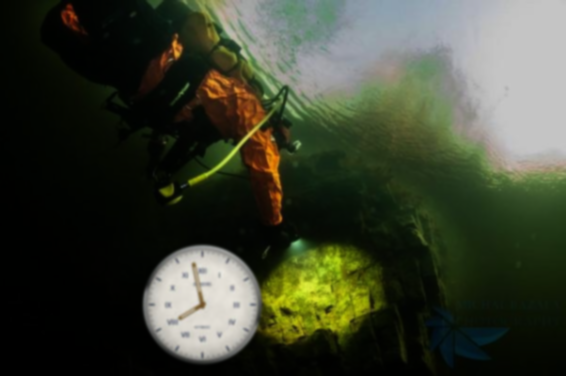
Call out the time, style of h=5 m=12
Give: h=7 m=58
